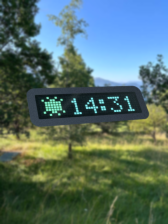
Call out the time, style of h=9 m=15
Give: h=14 m=31
